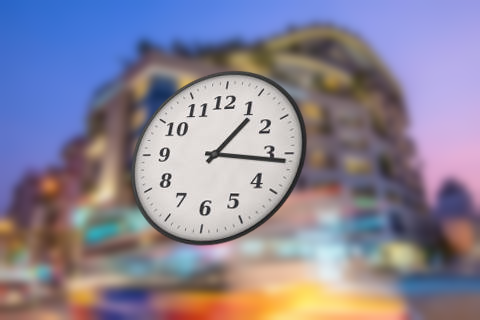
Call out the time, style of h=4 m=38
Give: h=1 m=16
